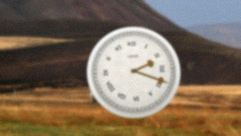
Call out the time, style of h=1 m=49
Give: h=2 m=19
